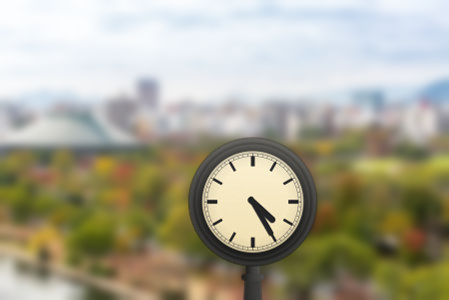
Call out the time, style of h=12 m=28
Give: h=4 m=25
